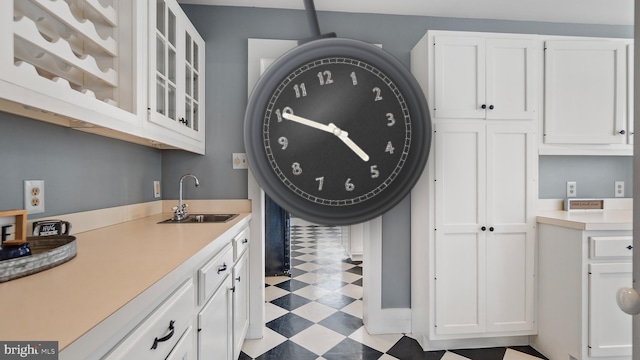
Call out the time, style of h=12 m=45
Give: h=4 m=50
